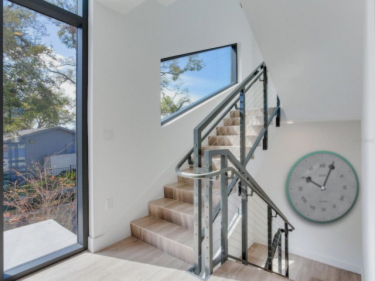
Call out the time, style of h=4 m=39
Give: h=10 m=4
